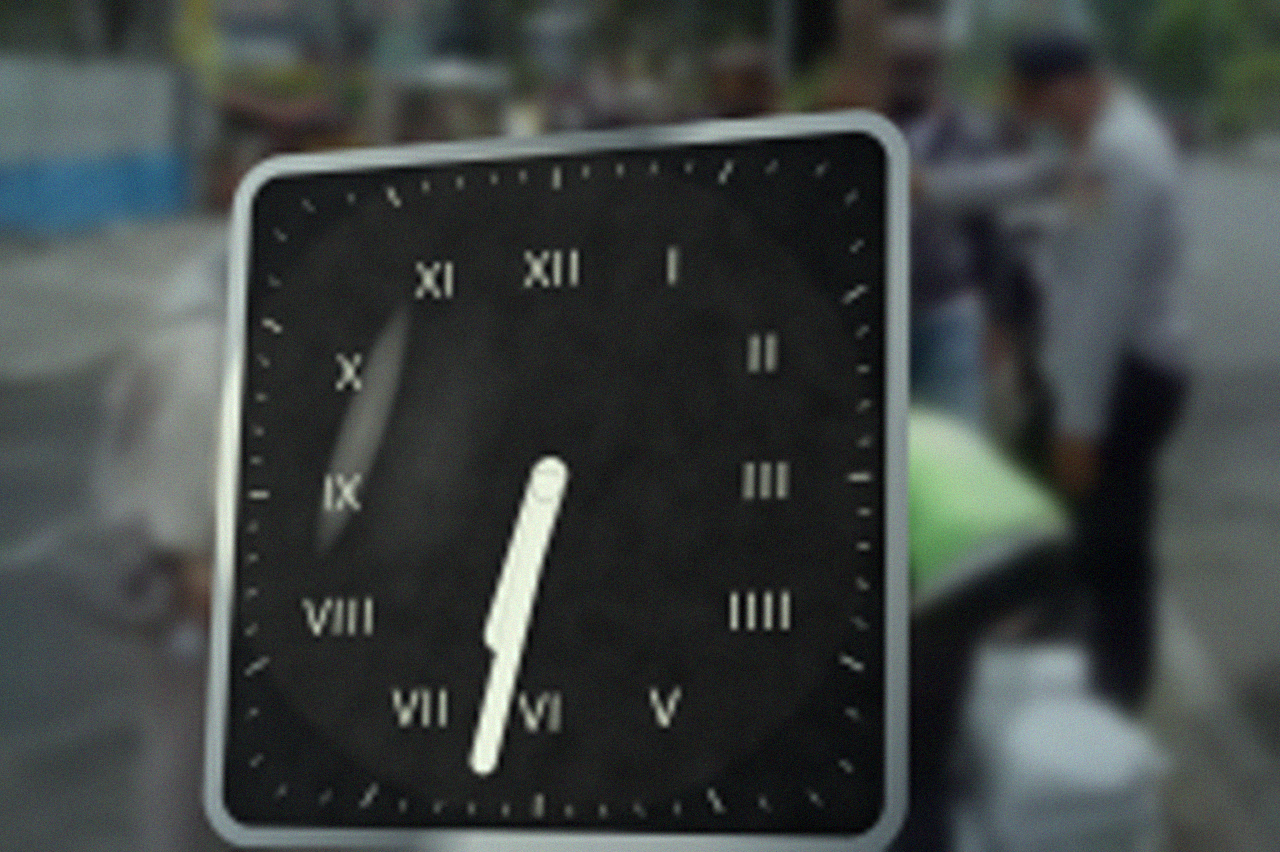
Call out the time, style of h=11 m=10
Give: h=6 m=32
